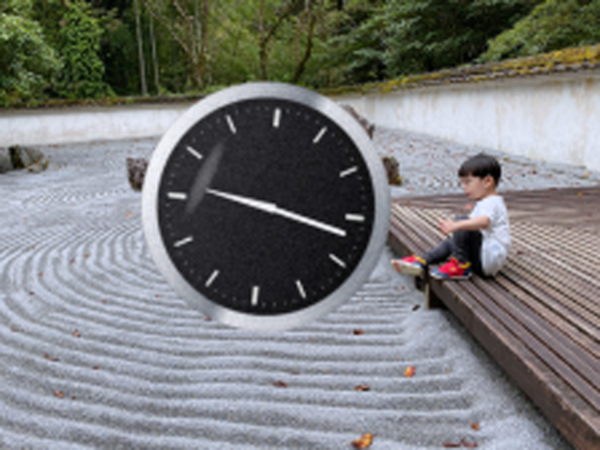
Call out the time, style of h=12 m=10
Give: h=9 m=17
